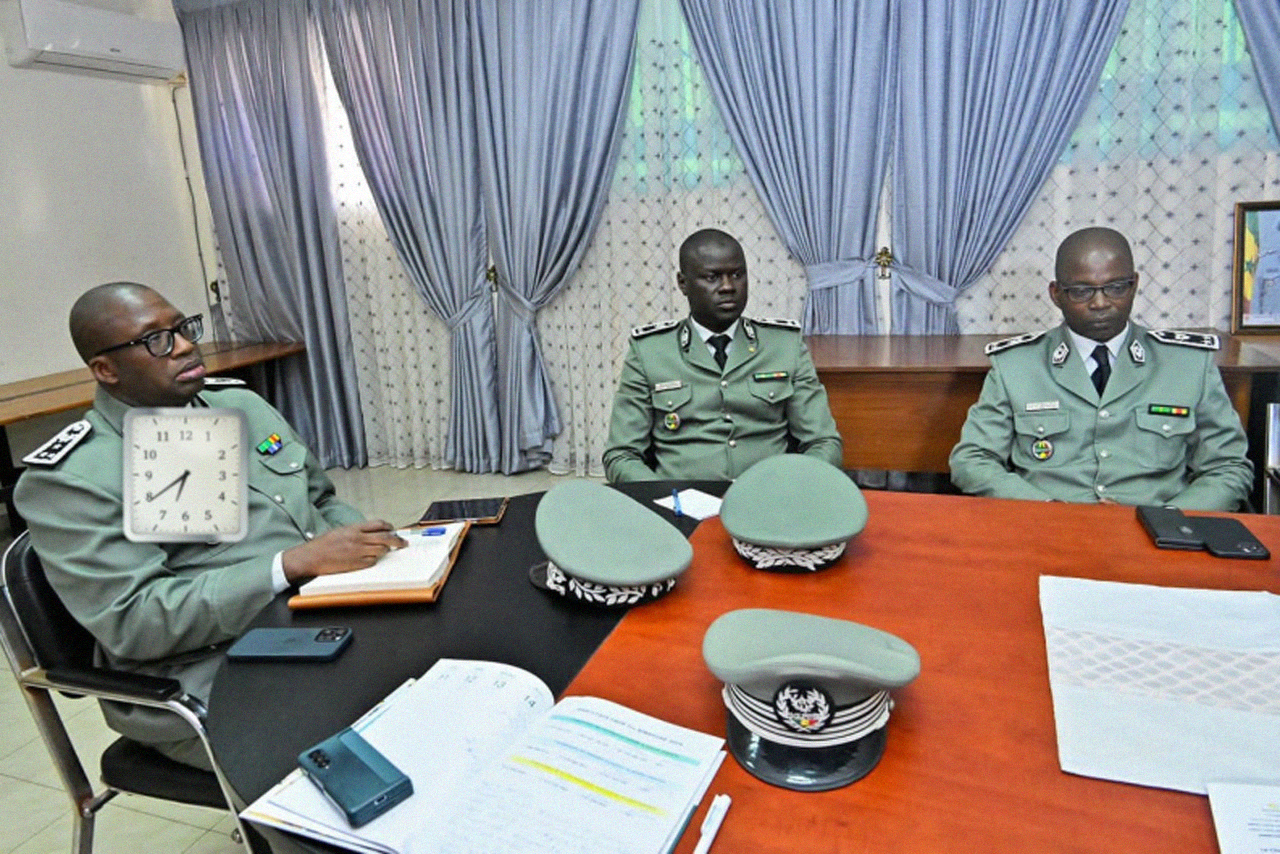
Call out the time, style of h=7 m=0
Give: h=6 m=39
